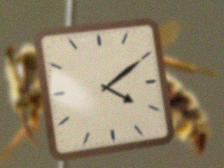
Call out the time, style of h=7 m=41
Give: h=4 m=10
